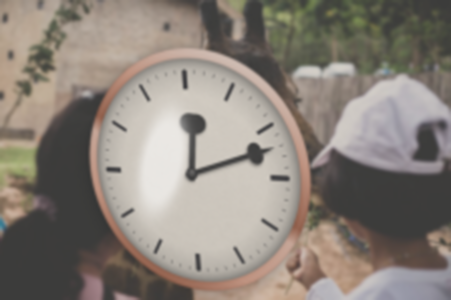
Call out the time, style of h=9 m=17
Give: h=12 m=12
